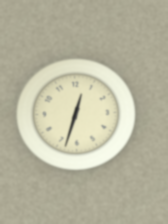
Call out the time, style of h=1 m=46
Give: h=12 m=33
